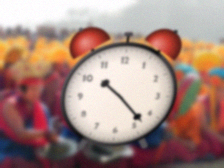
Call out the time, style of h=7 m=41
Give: h=10 m=23
